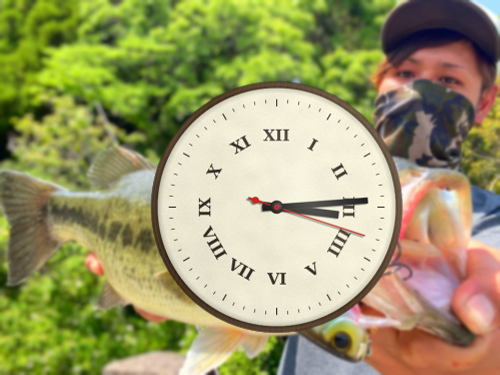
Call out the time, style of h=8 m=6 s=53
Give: h=3 m=14 s=18
